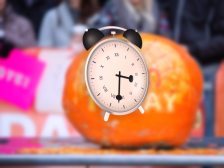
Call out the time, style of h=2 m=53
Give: h=3 m=32
